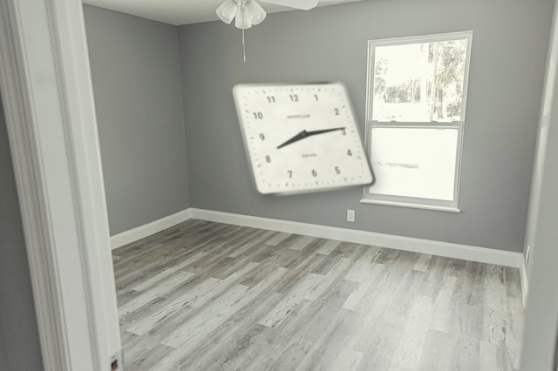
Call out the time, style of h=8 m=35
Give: h=8 m=14
